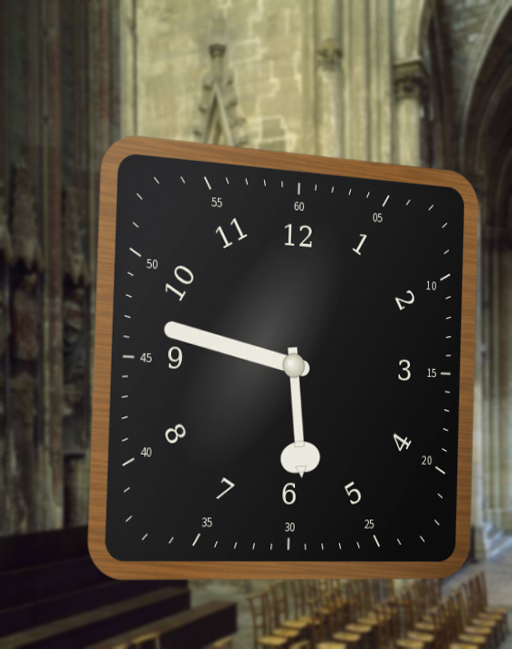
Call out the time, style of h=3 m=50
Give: h=5 m=47
